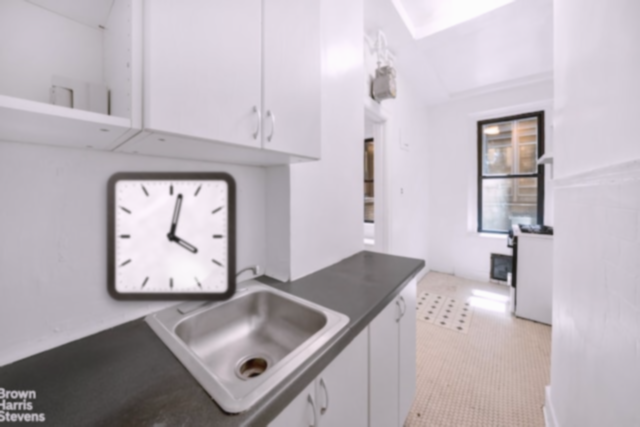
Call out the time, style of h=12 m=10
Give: h=4 m=2
